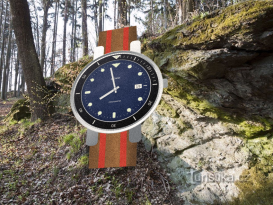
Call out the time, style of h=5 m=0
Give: h=7 m=58
